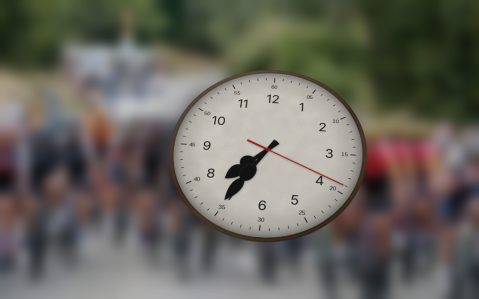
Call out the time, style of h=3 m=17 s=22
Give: h=7 m=35 s=19
